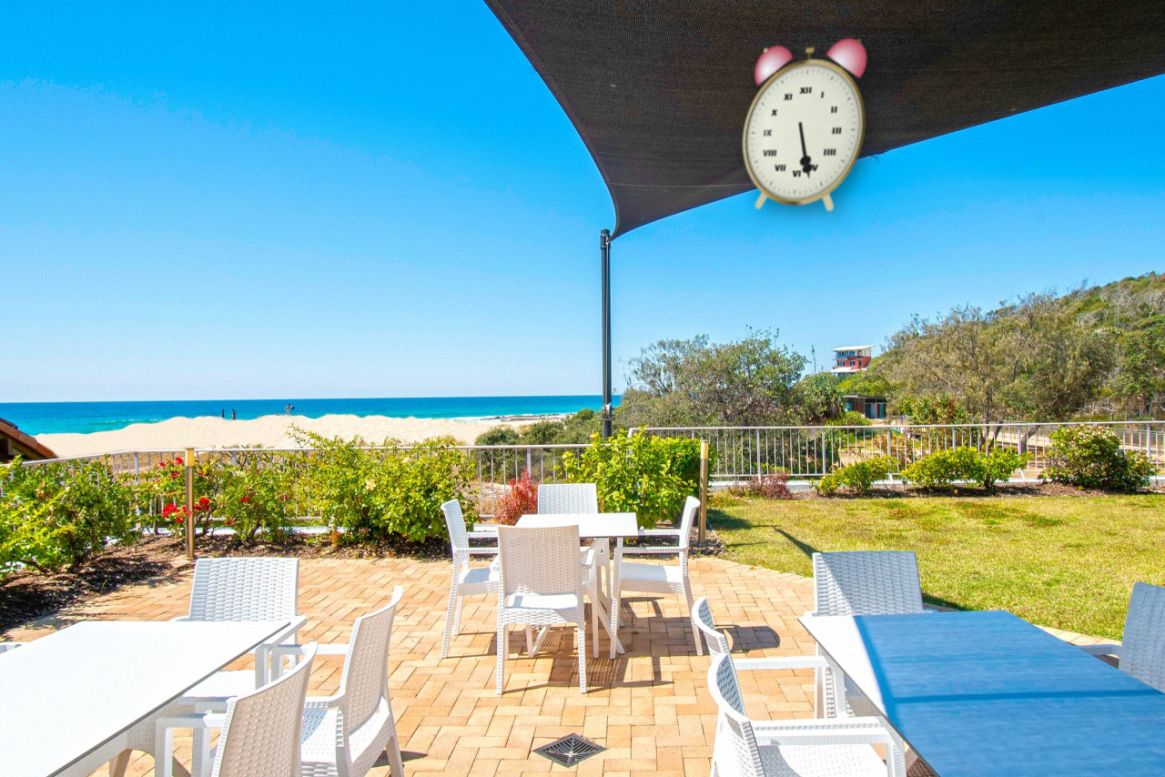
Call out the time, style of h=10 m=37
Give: h=5 m=27
